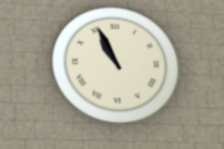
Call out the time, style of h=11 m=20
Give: h=10 m=56
